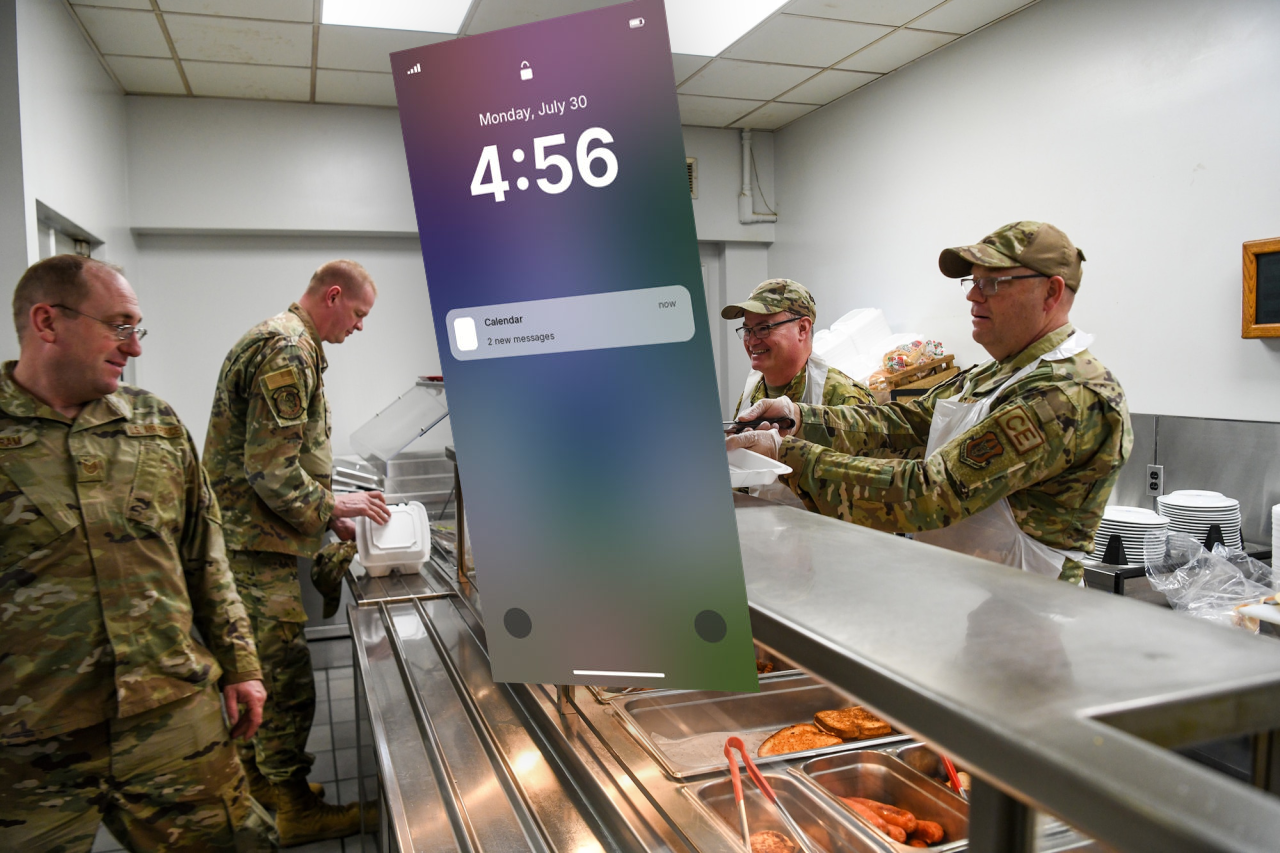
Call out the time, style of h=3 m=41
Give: h=4 m=56
